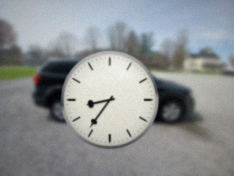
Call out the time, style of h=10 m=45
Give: h=8 m=36
